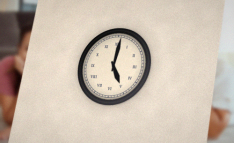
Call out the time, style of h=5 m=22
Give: h=5 m=1
